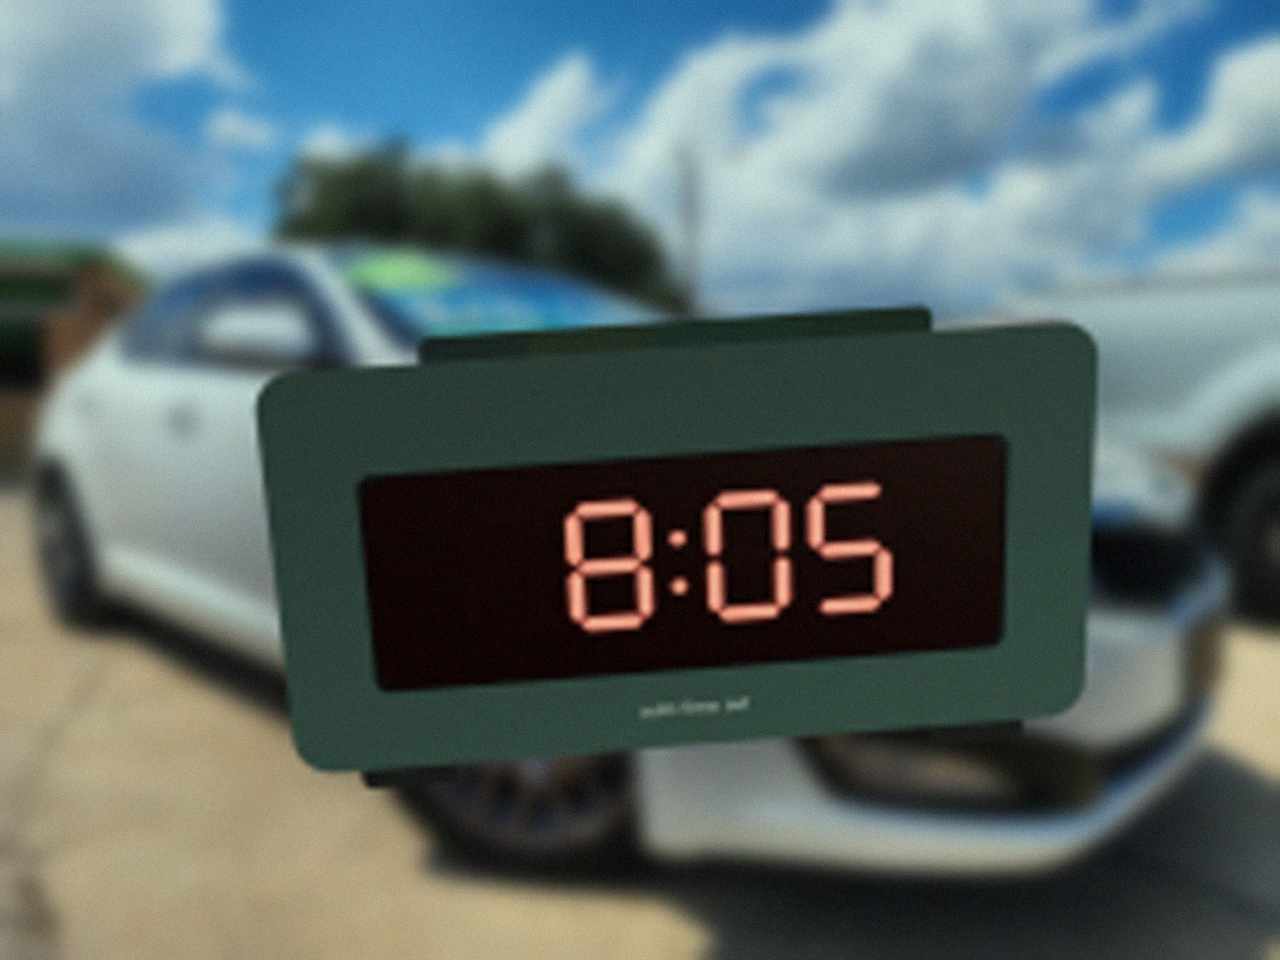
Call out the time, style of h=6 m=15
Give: h=8 m=5
